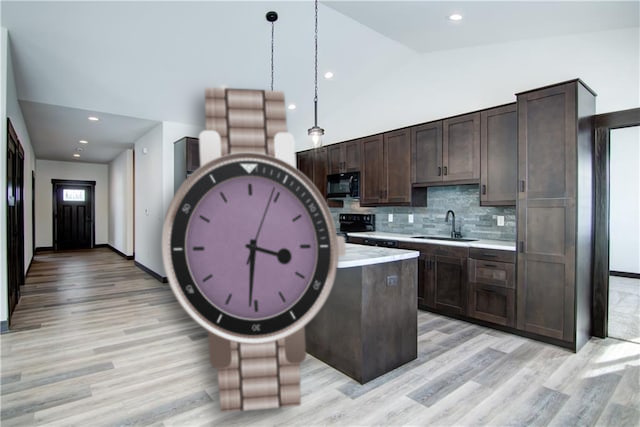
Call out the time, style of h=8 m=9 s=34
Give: h=3 m=31 s=4
